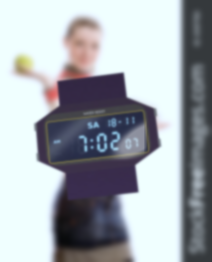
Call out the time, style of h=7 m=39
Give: h=7 m=2
